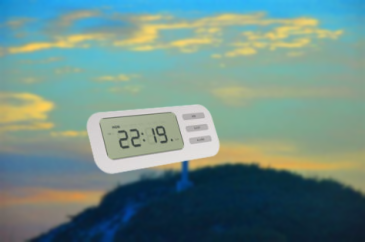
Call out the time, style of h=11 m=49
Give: h=22 m=19
